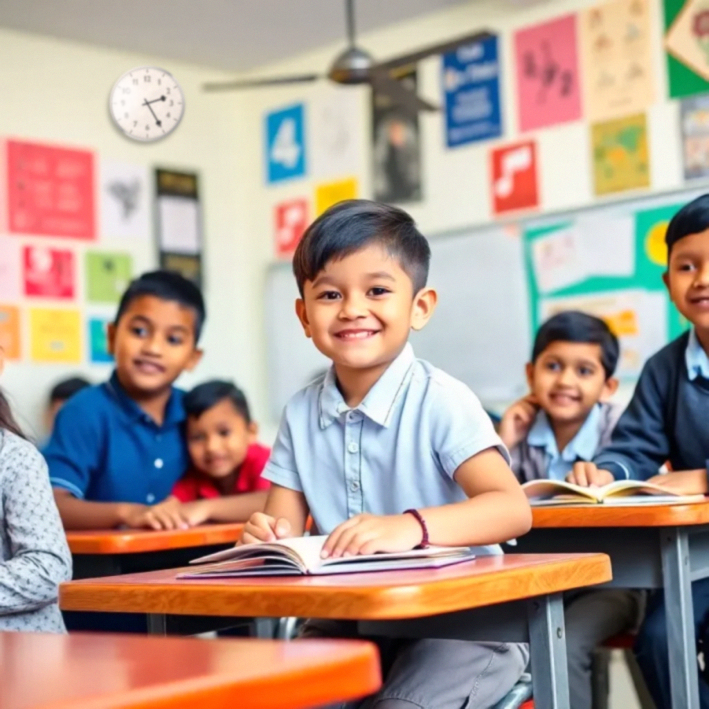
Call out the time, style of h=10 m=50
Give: h=2 m=25
